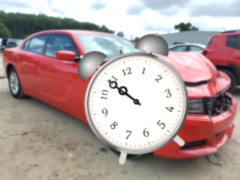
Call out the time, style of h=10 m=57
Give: h=10 m=54
